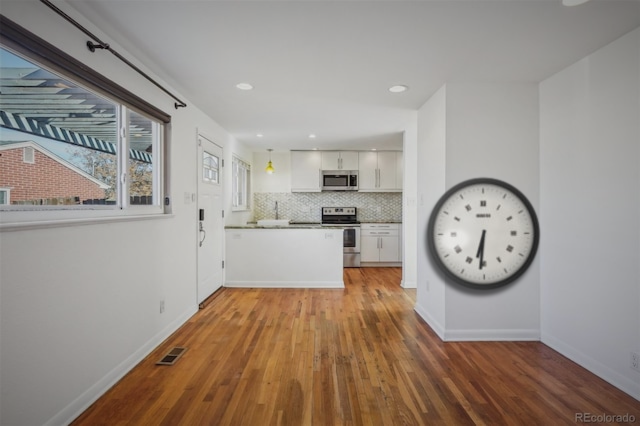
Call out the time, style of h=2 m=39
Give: h=6 m=31
